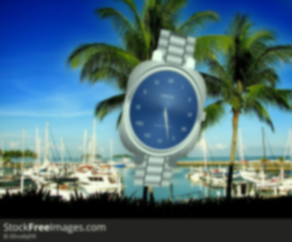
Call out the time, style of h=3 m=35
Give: h=5 m=27
